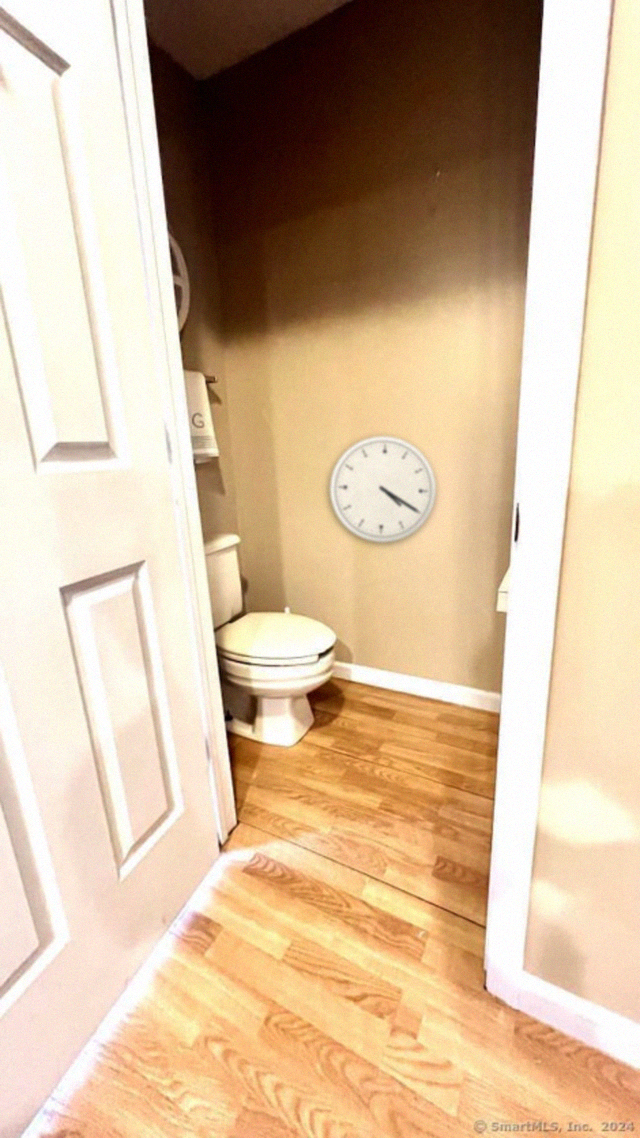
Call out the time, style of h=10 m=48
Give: h=4 m=20
